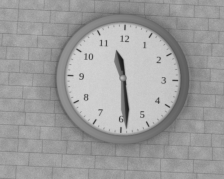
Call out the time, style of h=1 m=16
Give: h=11 m=29
